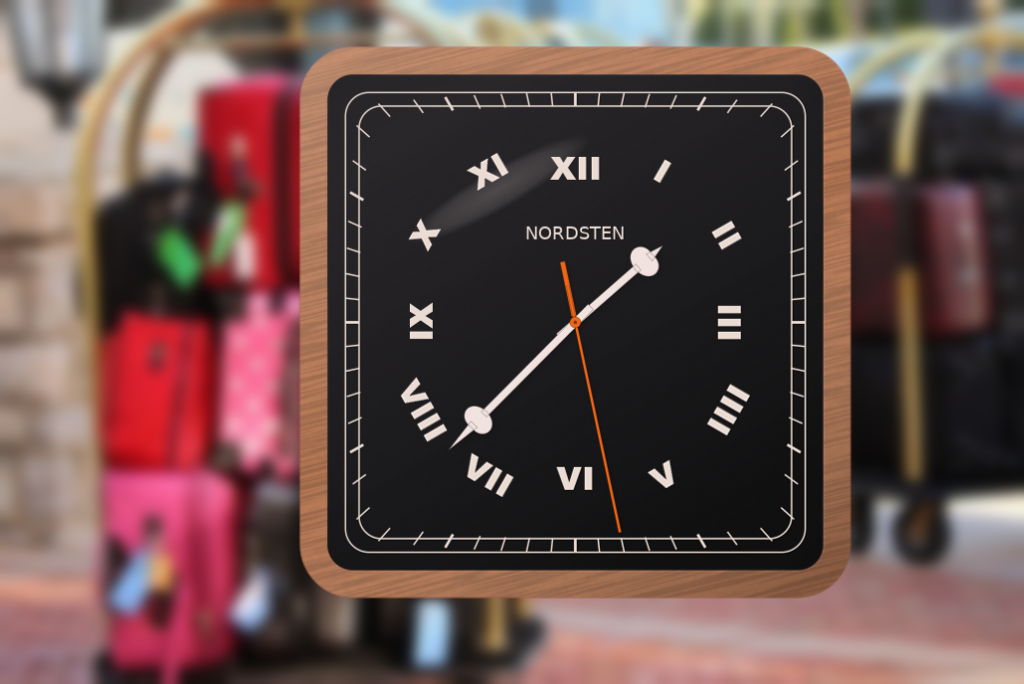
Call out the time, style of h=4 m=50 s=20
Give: h=1 m=37 s=28
